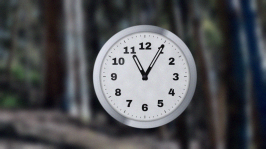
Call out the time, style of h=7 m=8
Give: h=11 m=5
